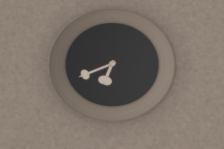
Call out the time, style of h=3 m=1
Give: h=6 m=41
